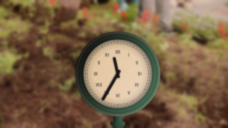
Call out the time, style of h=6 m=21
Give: h=11 m=35
